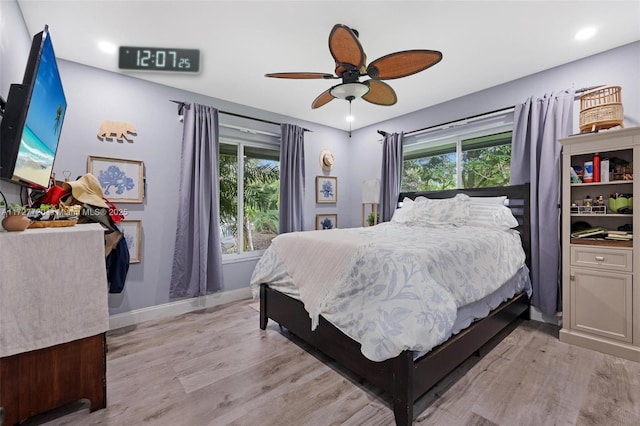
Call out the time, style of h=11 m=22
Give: h=12 m=7
